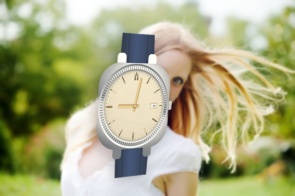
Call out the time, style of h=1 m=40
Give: h=9 m=2
